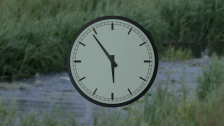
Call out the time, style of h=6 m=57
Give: h=5 m=54
